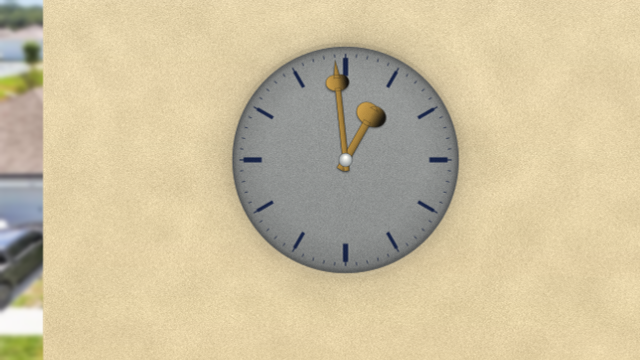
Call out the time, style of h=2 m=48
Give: h=12 m=59
